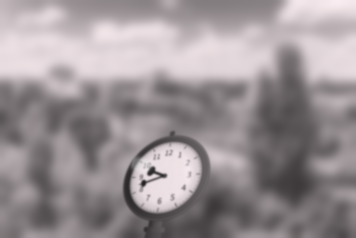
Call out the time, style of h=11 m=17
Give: h=9 m=42
